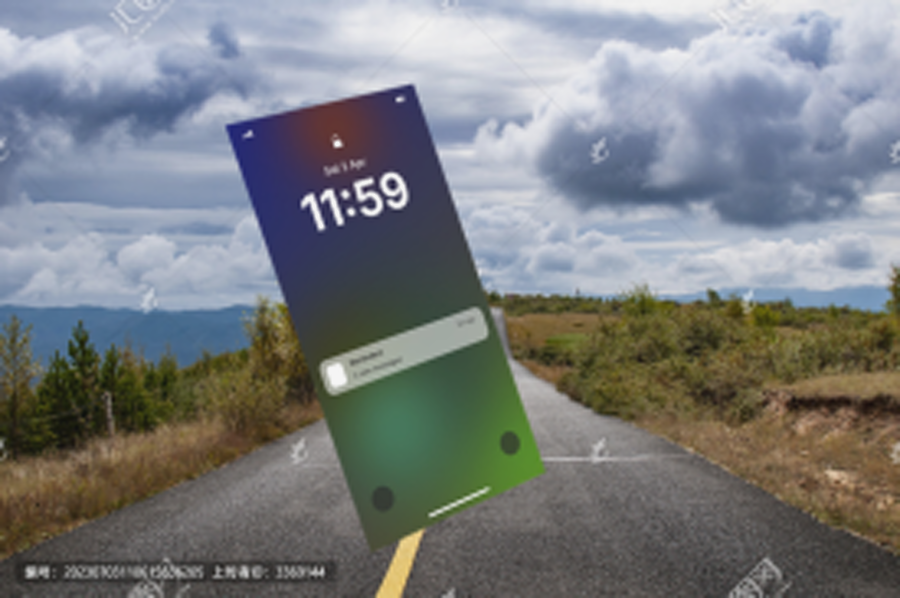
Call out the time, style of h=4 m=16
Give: h=11 m=59
